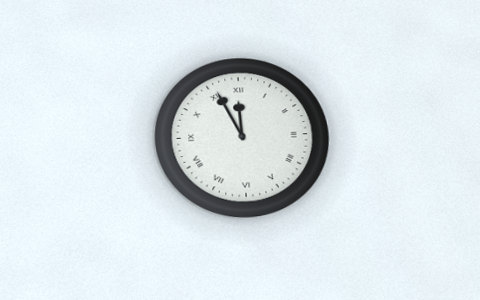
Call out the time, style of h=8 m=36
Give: h=11 m=56
